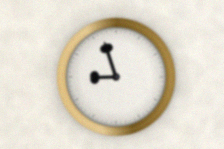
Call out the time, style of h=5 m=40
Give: h=8 m=57
